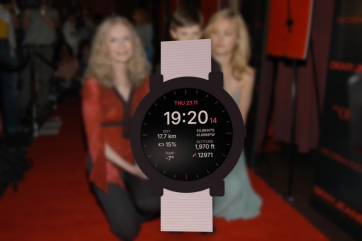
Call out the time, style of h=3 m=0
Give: h=19 m=20
